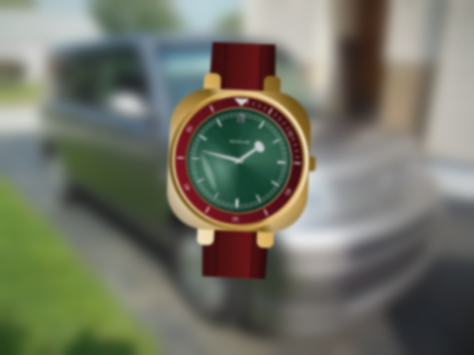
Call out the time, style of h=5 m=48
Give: h=1 m=47
